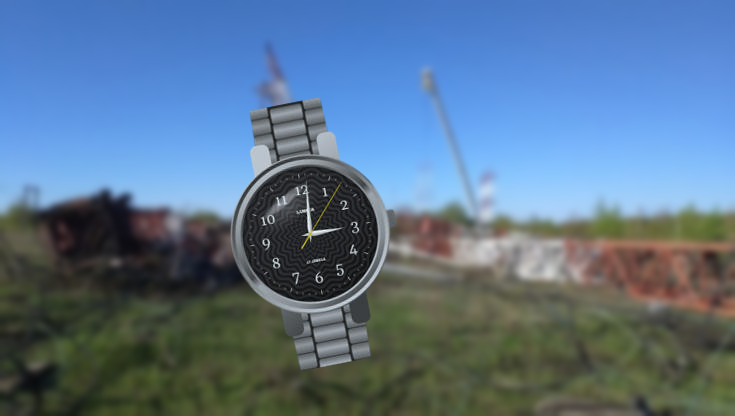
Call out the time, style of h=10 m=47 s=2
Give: h=3 m=1 s=7
